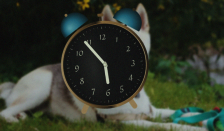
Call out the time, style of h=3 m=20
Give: h=5 m=54
